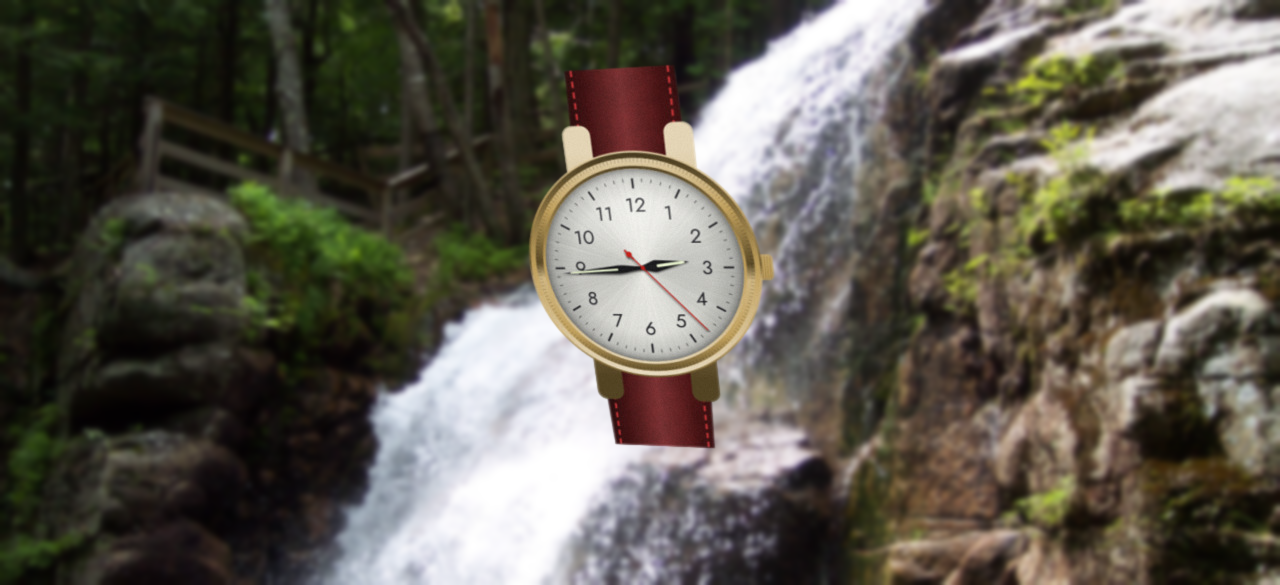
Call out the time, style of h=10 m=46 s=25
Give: h=2 m=44 s=23
